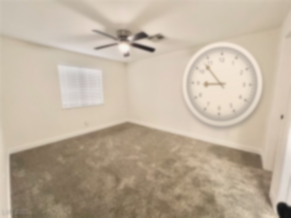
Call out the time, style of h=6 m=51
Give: h=8 m=53
